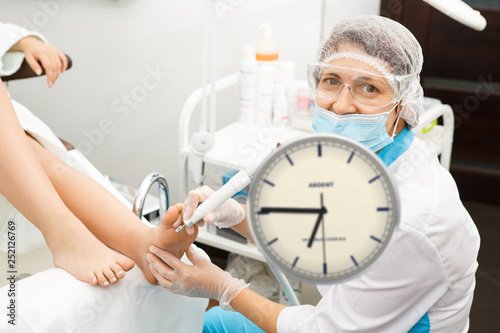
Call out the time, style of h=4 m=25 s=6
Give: h=6 m=45 s=30
